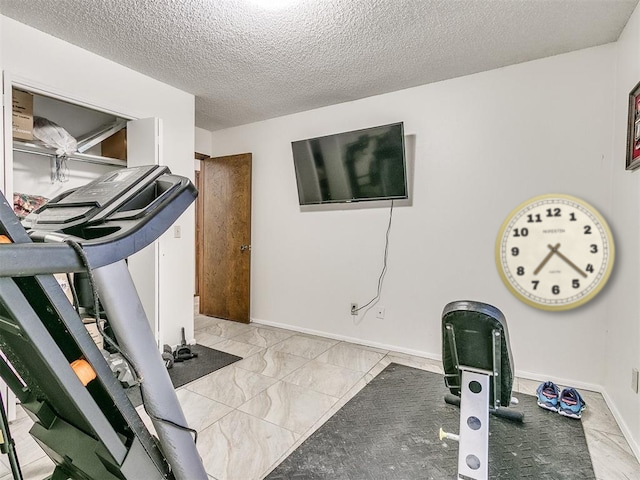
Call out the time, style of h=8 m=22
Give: h=7 m=22
